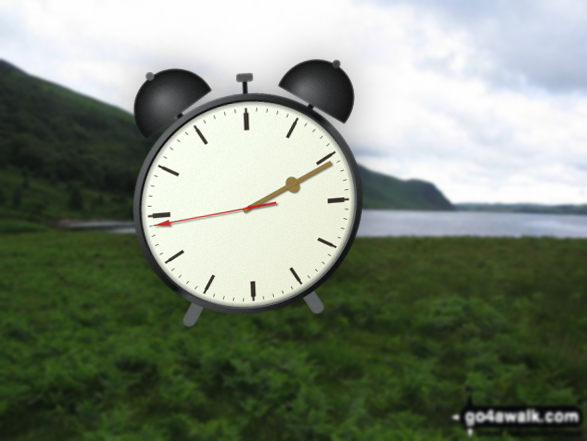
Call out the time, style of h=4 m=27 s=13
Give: h=2 m=10 s=44
